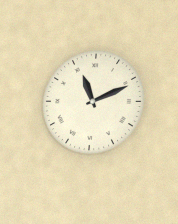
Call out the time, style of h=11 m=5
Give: h=11 m=11
